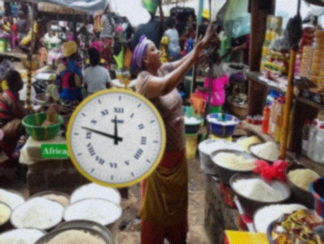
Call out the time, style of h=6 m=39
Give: h=11 m=47
